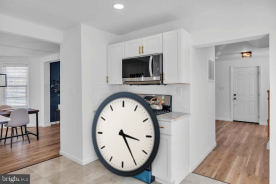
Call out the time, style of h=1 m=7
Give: h=3 m=25
